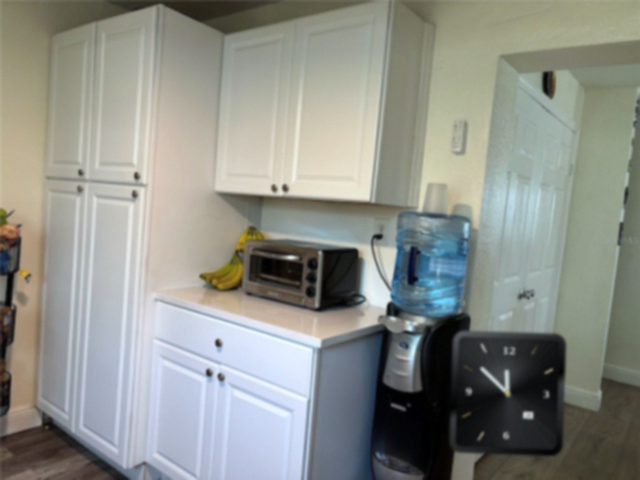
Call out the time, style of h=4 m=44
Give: h=11 m=52
